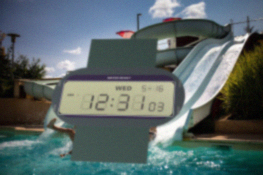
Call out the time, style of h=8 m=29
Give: h=12 m=31
